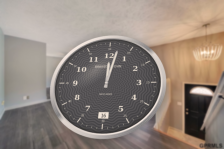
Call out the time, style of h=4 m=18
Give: h=12 m=2
